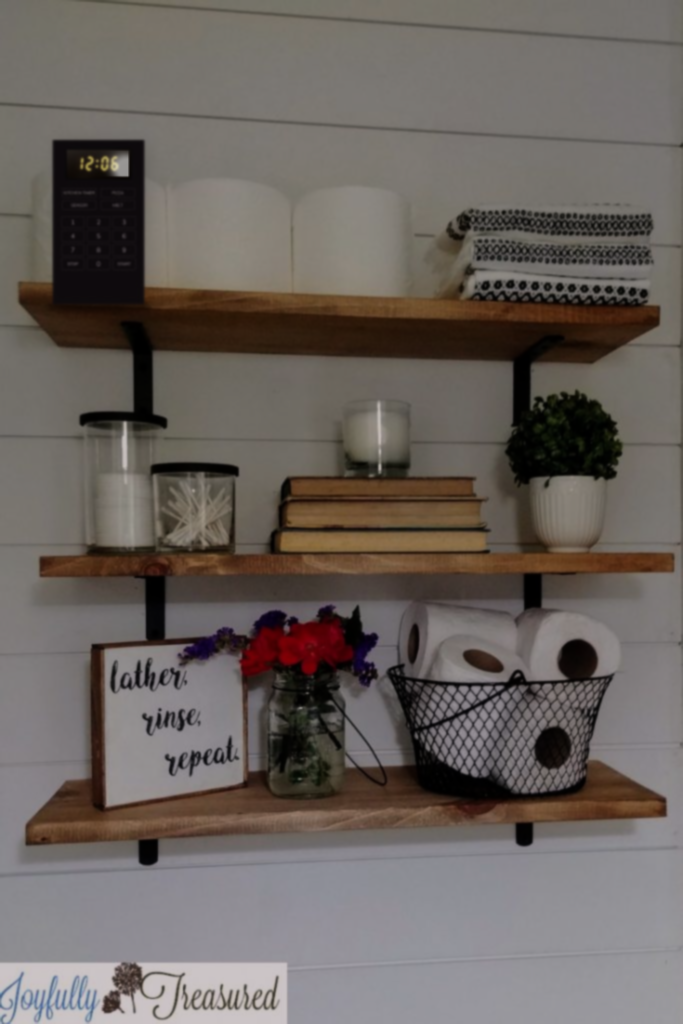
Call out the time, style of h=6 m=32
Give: h=12 m=6
